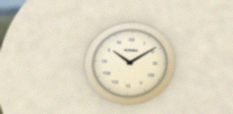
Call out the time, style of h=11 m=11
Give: h=10 m=9
